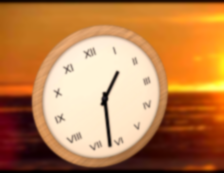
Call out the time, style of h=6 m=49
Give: h=1 m=32
